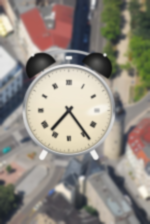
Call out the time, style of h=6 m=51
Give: h=7 m=24
